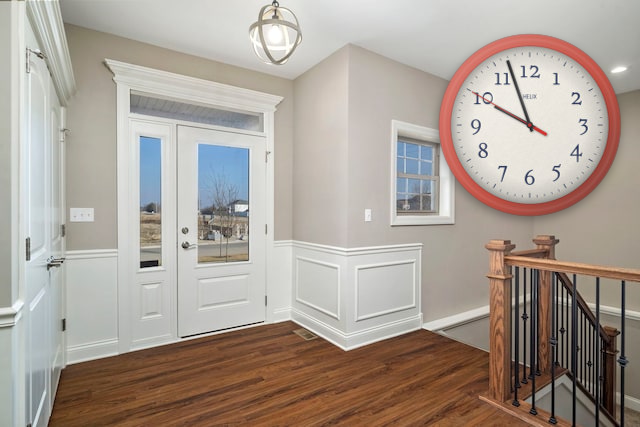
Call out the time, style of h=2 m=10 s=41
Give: h=9 m=56 s=50
